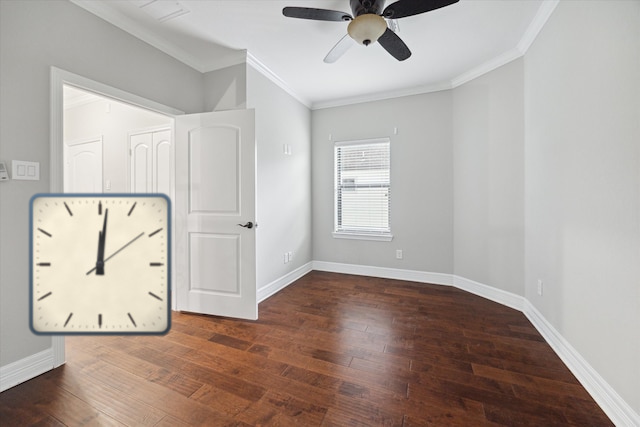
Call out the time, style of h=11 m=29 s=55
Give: h=12 m=1 s=9
